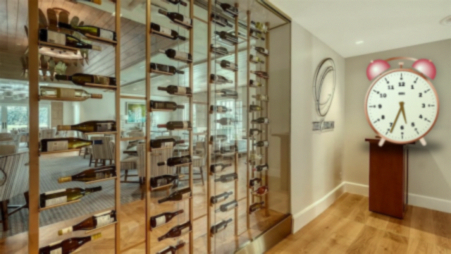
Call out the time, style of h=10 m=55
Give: h=5 m=34
